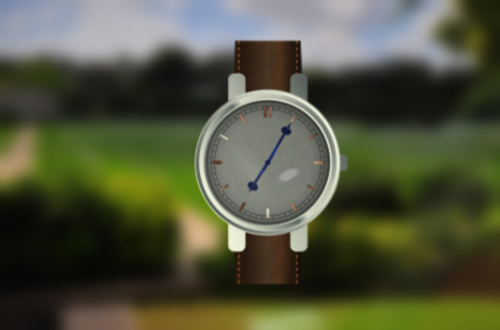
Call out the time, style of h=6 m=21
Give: h=7 m=5
